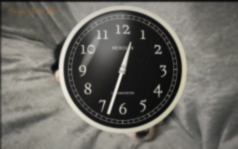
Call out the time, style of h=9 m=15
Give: h=12 m=33
